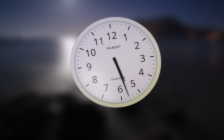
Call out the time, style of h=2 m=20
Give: h=5 m=28
